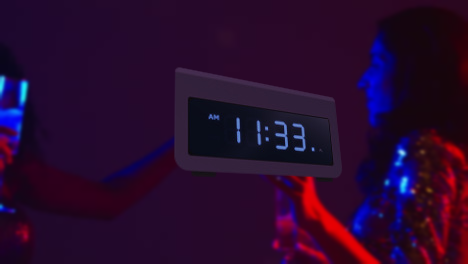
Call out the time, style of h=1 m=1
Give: h=11 m=33
